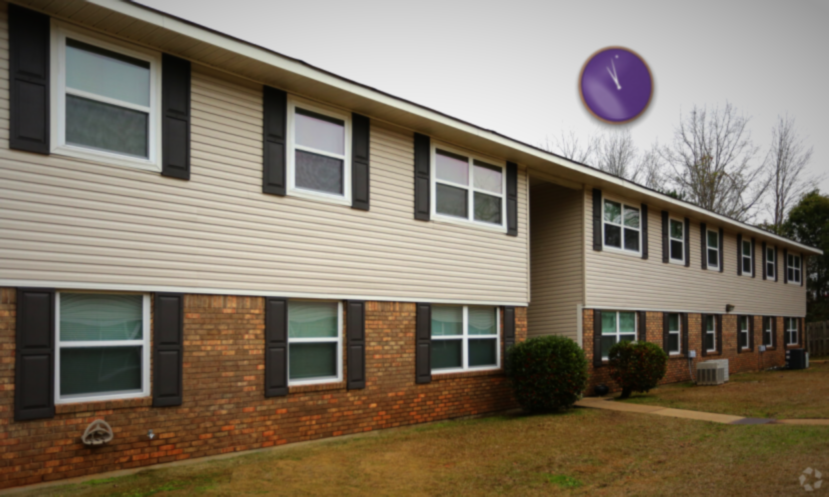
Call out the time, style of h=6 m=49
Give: h=10 m=58
